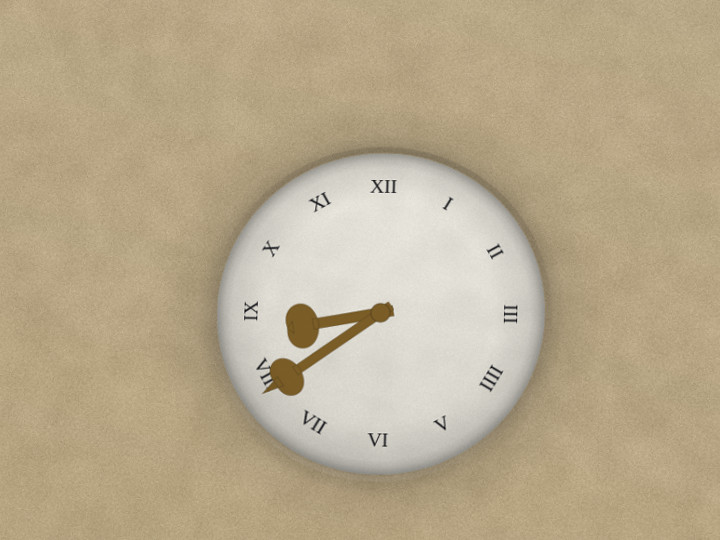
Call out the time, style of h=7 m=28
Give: h=8 m=39
